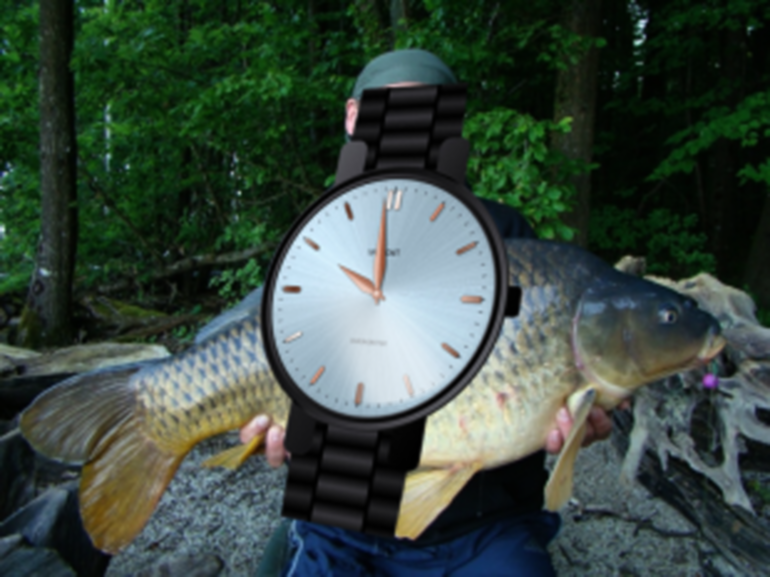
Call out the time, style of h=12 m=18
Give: h=9 m=59
